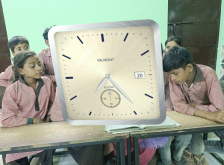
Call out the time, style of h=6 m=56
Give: h=7 m=24
